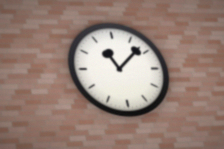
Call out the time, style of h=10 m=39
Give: h=11 m=8
